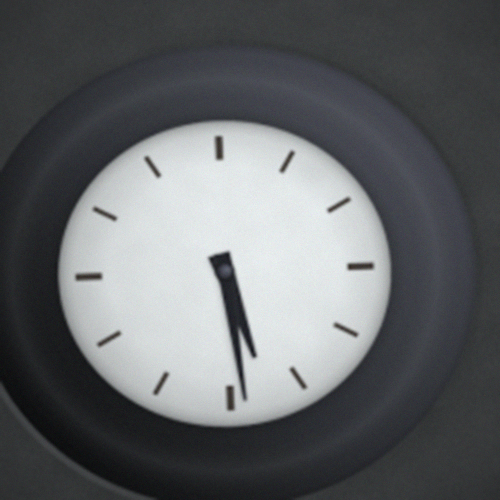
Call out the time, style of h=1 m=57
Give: h=5 m=29
